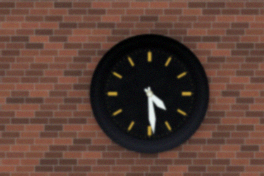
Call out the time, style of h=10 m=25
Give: h=4 m=29
